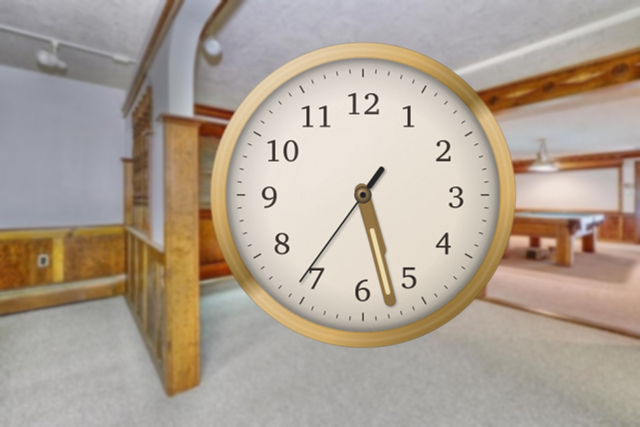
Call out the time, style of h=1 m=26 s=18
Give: h=5 m=27 s=36
